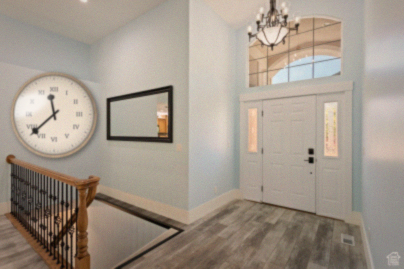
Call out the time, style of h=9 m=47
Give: h=11 m=38
